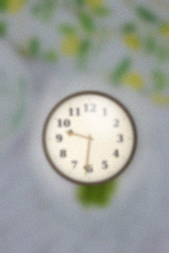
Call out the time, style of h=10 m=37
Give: h=9 m=31
